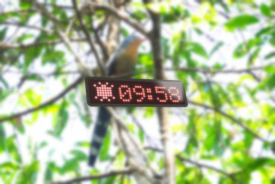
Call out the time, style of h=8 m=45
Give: h=9 m=58
